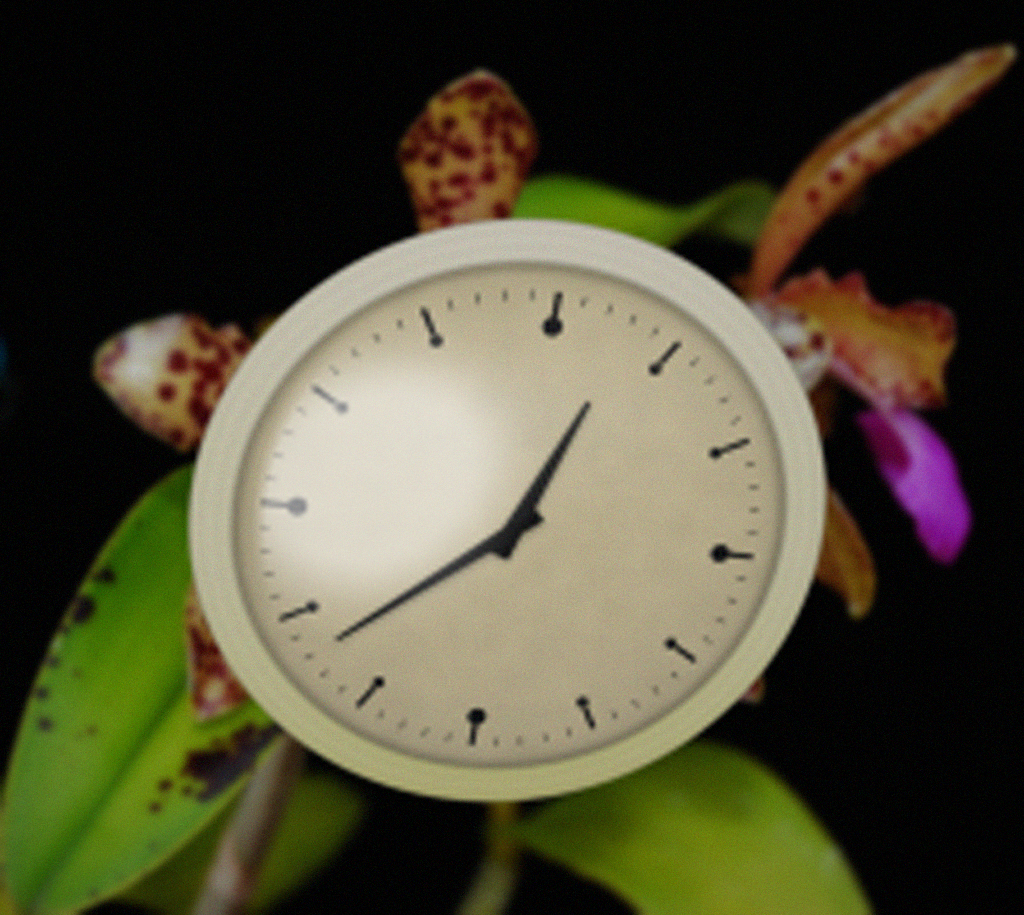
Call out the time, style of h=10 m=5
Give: h=12 m=38
